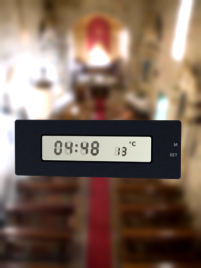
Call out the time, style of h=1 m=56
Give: h=4 m=48
